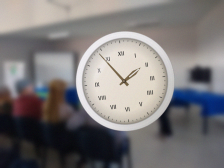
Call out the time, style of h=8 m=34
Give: h=1 m=54
